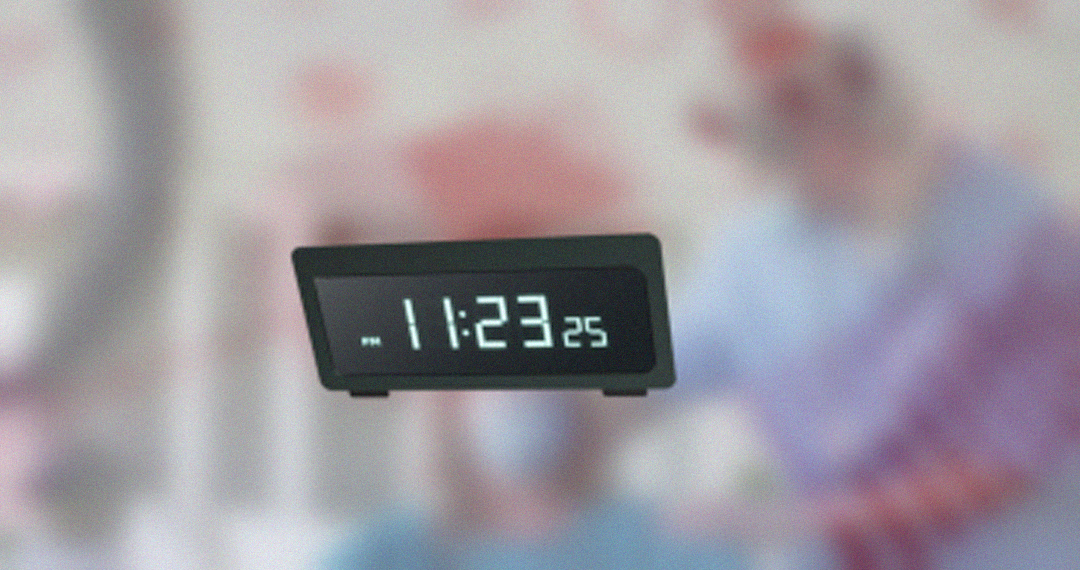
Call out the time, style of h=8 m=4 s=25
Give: h=11 m=23 s=25
